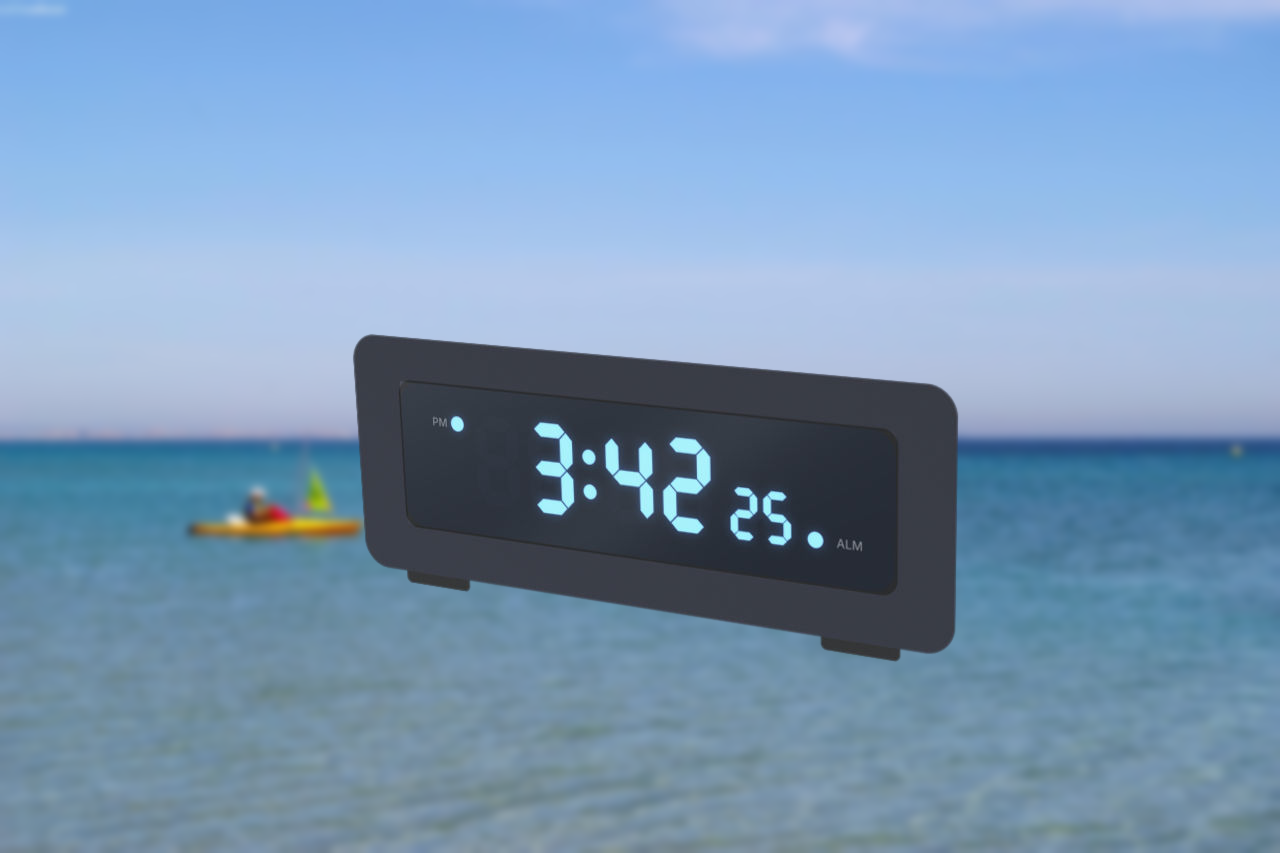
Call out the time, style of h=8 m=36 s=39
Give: h=3 m=42 s=25
